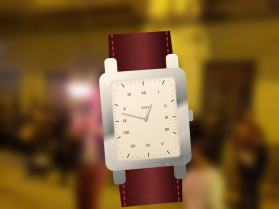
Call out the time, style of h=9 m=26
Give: h=12 m=48
